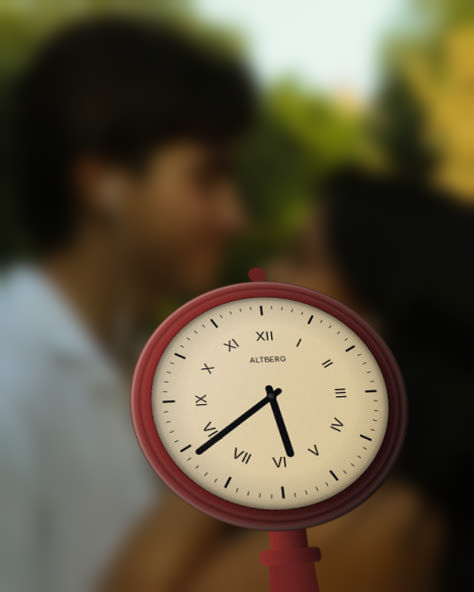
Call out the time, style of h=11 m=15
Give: h=5 m=39
